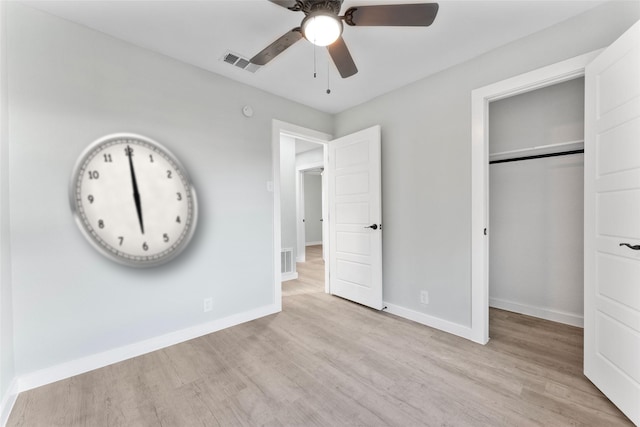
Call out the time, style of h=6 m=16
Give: h=6 m=0
